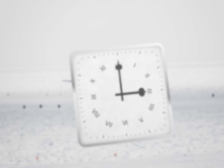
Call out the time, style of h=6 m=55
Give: h=3 m=0
